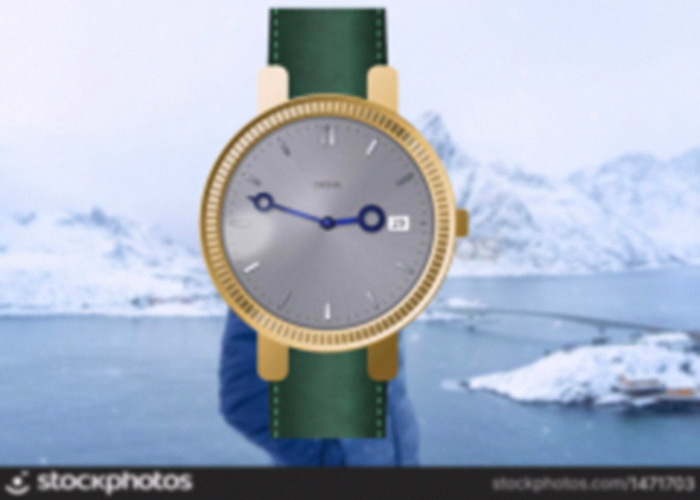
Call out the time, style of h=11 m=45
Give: h=2 m=48
